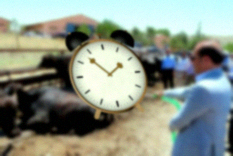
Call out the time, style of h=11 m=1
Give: h=1 m=53
